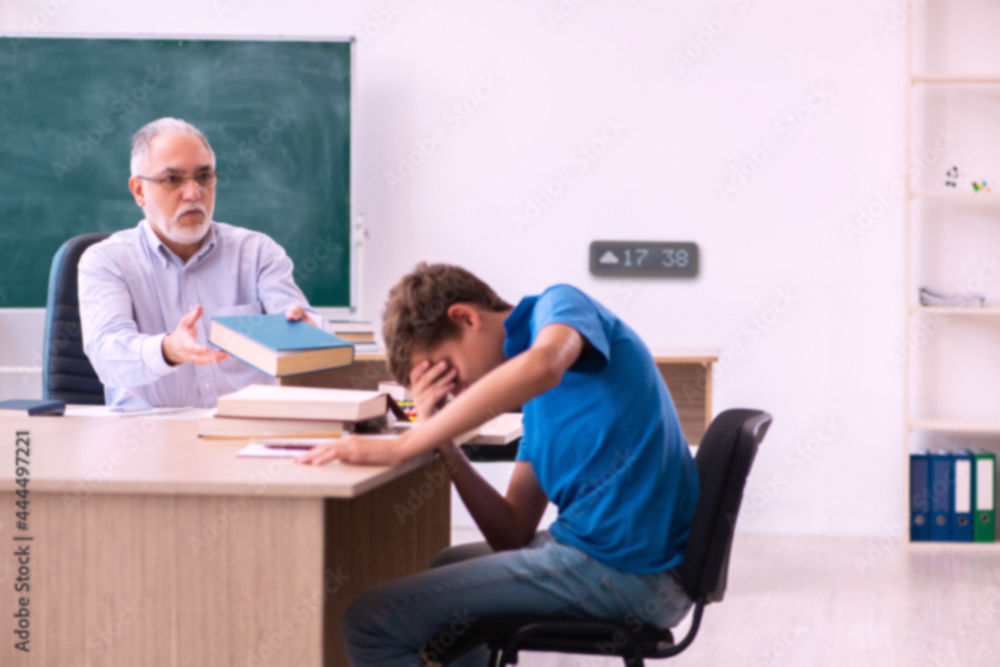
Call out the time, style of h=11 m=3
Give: h=17 m=38
